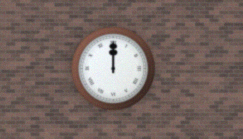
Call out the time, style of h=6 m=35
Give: h=12 m=0
